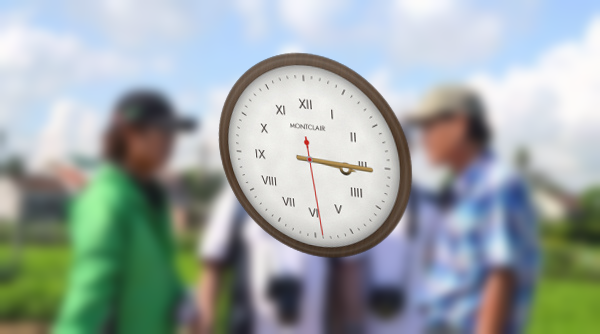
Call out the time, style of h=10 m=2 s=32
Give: h=3 m=15 s=29
